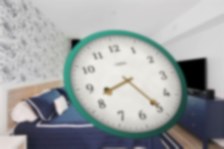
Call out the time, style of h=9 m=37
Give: h=8 m=25
